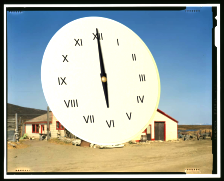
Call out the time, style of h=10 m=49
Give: h=6 m=0
